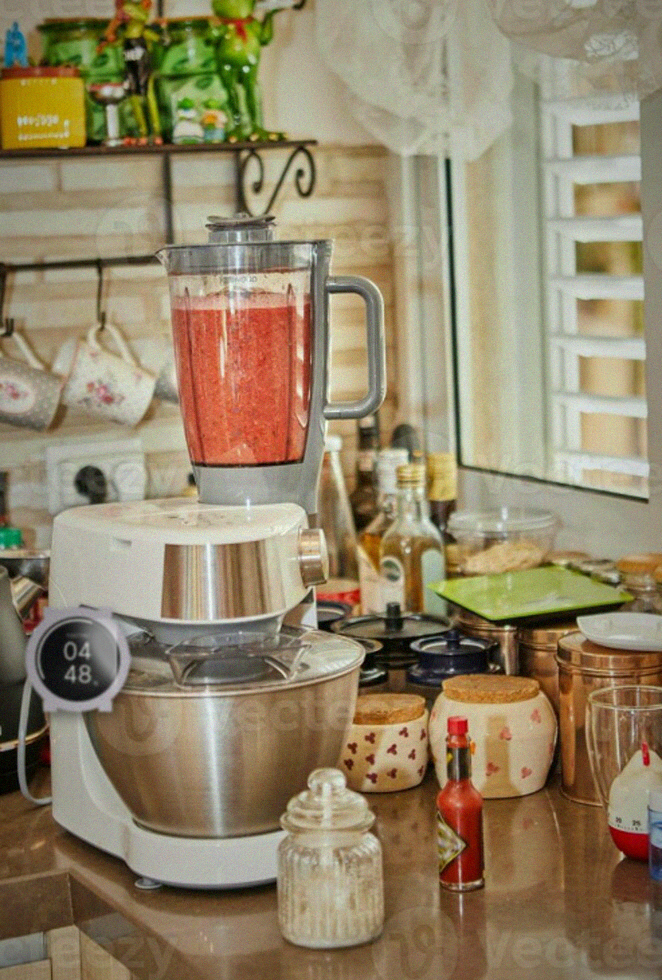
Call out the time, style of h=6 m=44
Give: h=4 m=48
